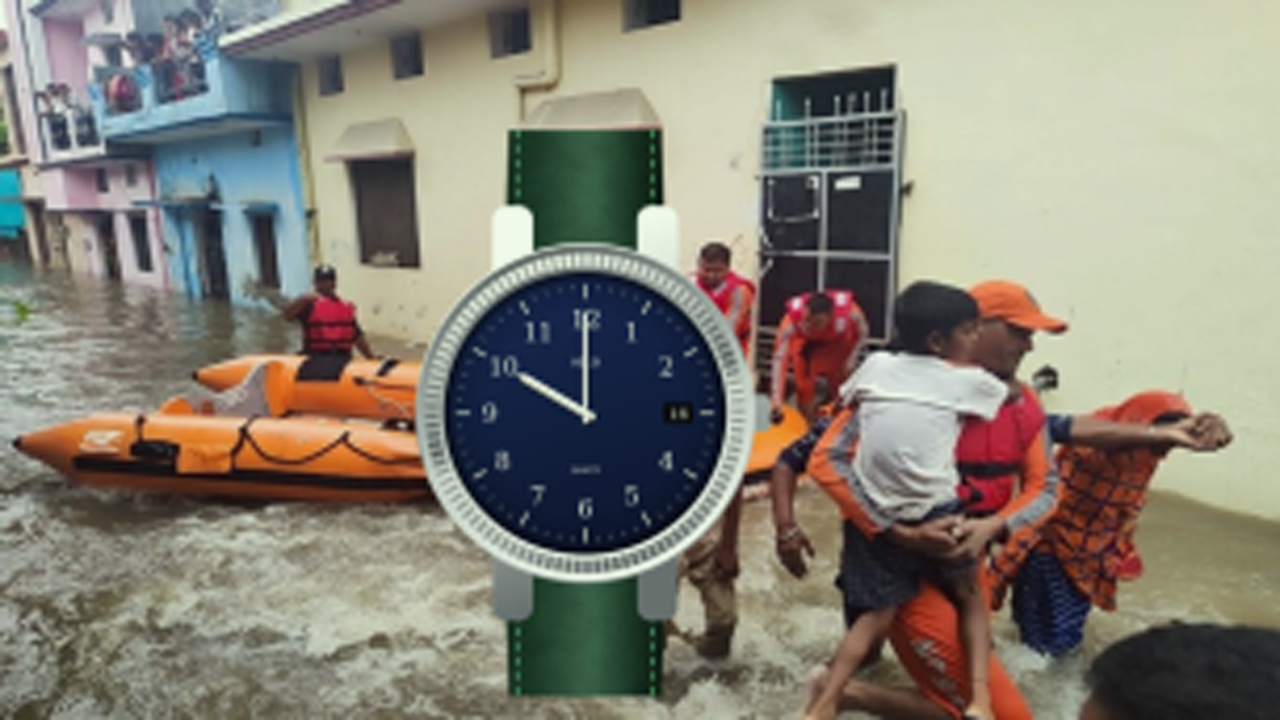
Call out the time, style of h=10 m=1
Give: h=10 m=0
